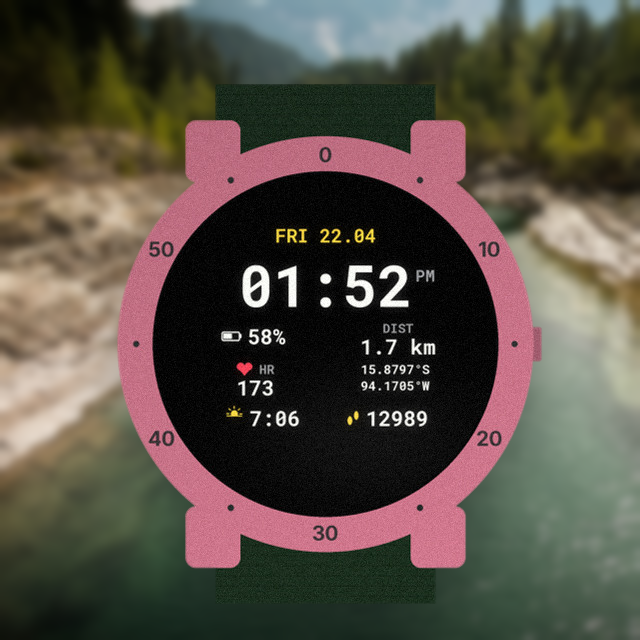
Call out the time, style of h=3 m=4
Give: h=1 m=52
